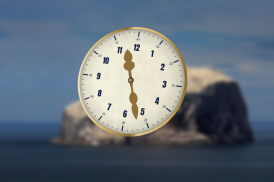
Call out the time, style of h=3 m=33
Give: h=11 m=27
